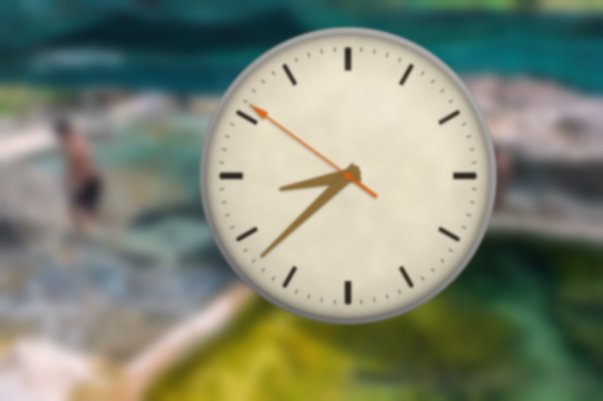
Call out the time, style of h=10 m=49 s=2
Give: h=8 m=37 s=51
